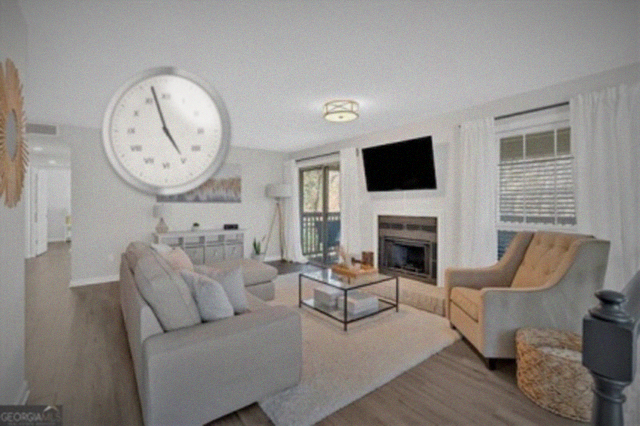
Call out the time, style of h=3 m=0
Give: h=4 m=57
